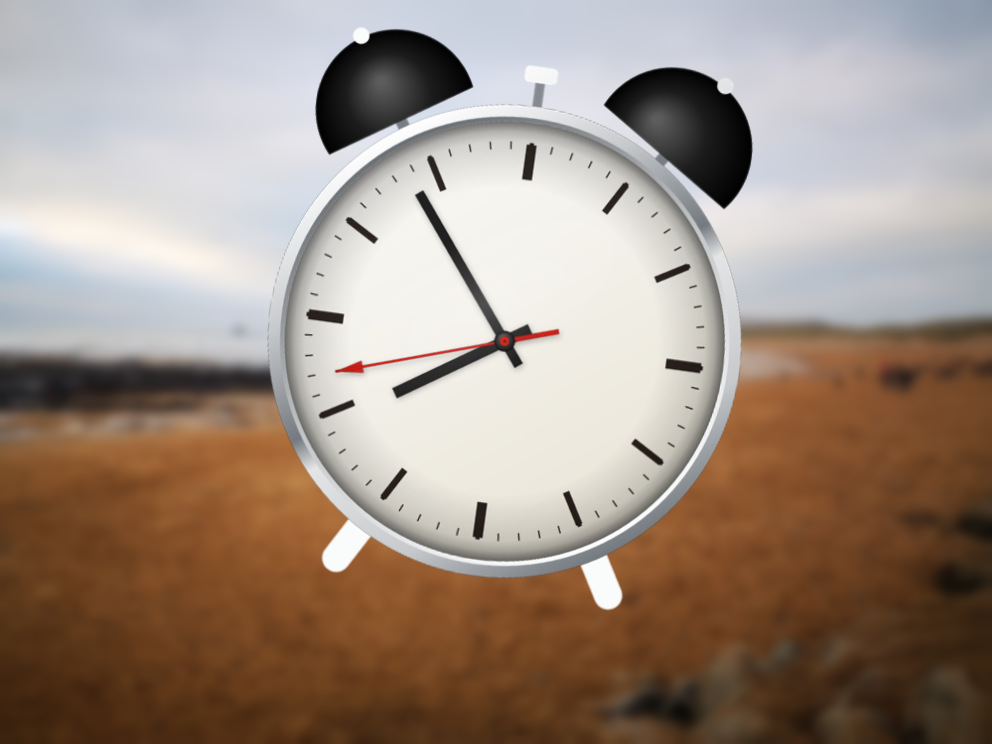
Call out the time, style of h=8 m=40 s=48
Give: h=7 m=53 s=42
